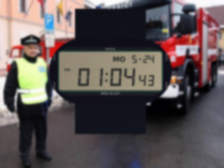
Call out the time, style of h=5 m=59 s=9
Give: h=1 m=4 s=43
